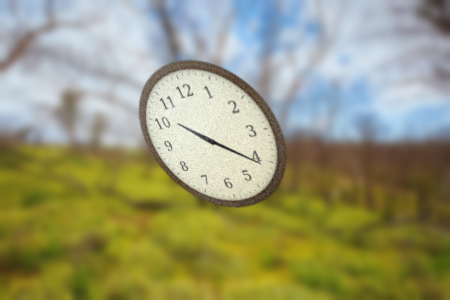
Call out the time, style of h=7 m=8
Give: h=10 m=21
